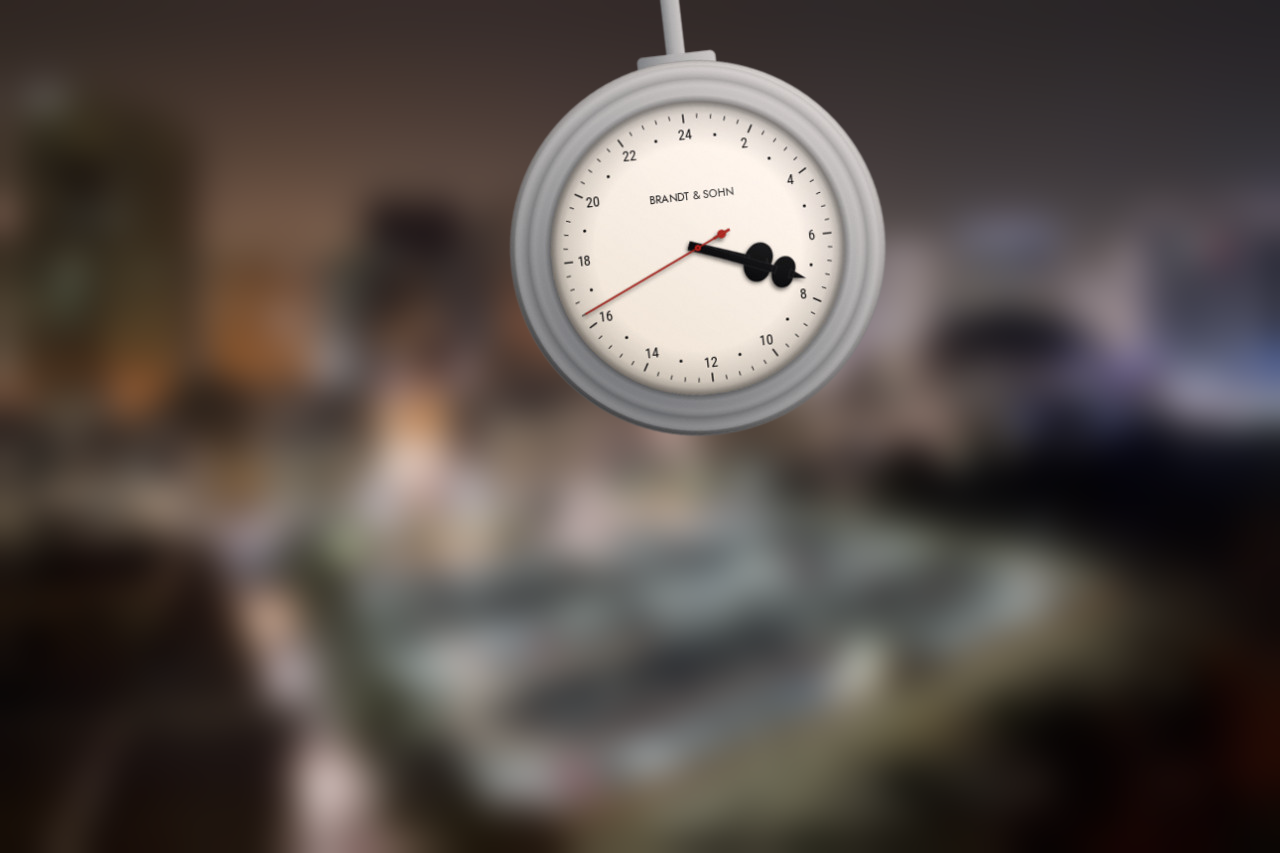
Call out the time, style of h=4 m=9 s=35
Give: h=7 m=18 s=41
